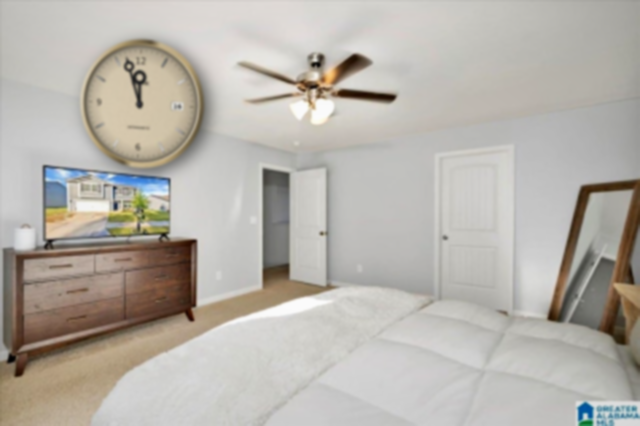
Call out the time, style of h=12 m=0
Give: h=11 m=57
